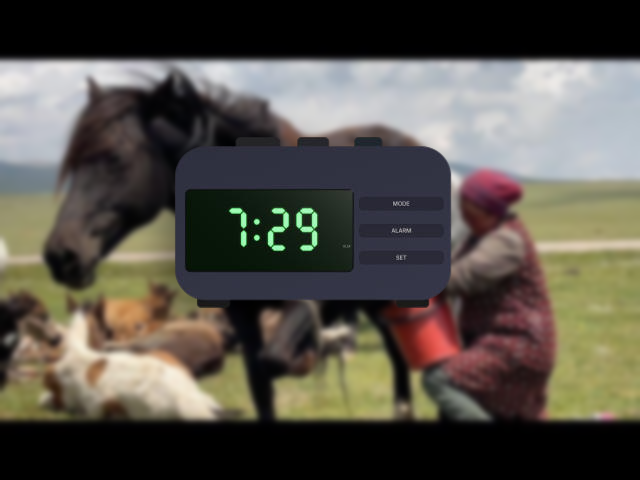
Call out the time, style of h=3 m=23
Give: h=7 m=29
